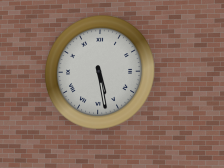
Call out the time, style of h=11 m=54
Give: h=5 m=28
